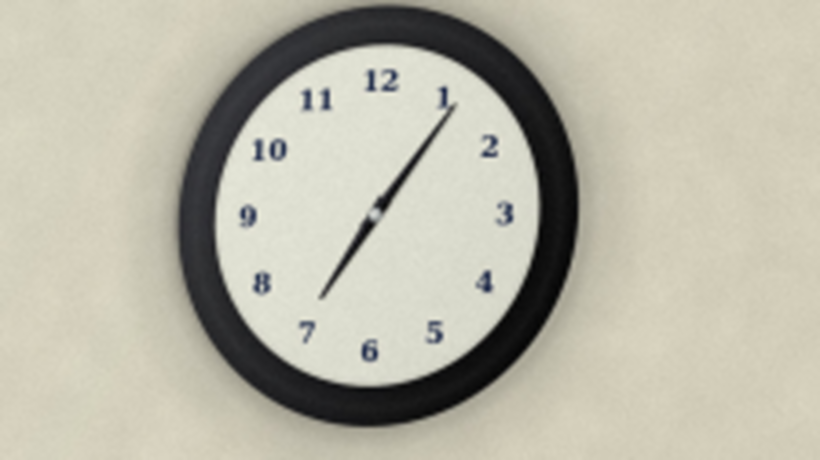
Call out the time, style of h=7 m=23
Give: h=7 m=6
